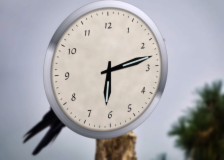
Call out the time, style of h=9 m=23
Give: h=6 m=13
